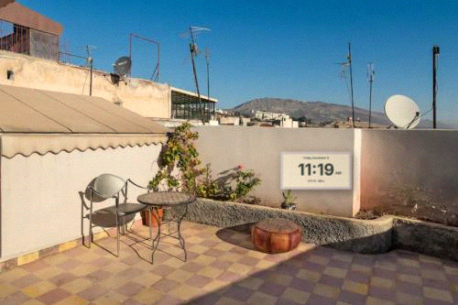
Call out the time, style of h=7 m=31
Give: h=11 m=19
